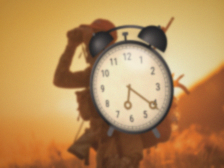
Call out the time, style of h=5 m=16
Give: h=6 m=21
